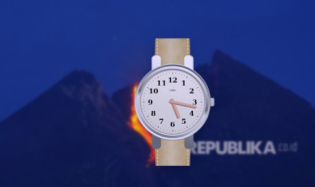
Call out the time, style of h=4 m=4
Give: h=5 m=17
